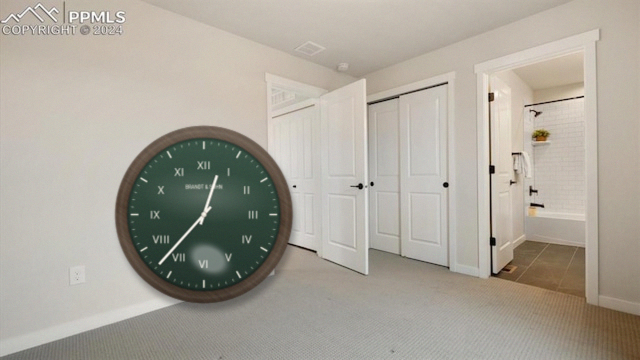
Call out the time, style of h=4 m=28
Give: h=12 m=37
